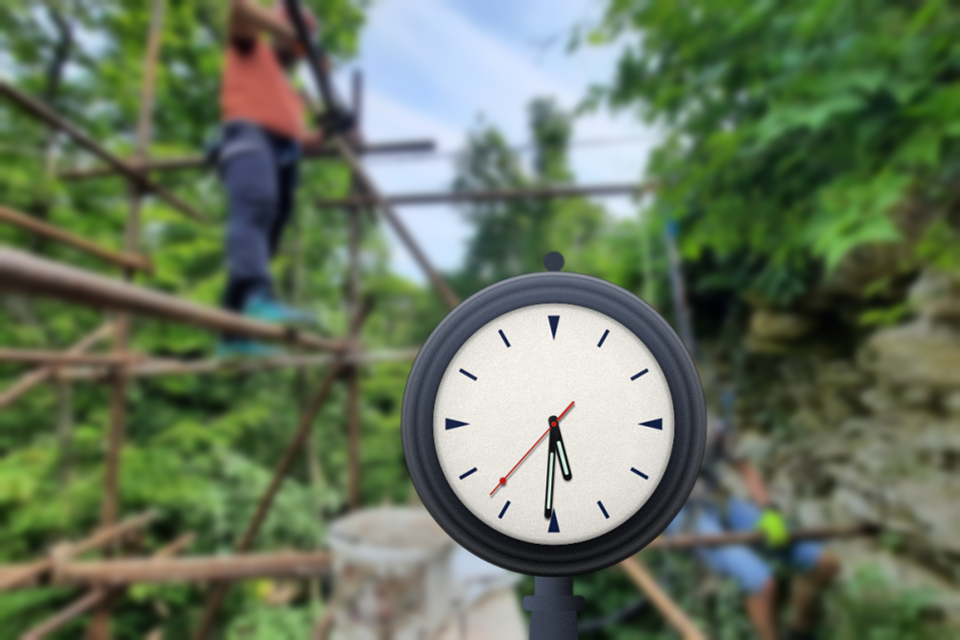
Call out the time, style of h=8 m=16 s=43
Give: h=5 m=30 s=37
